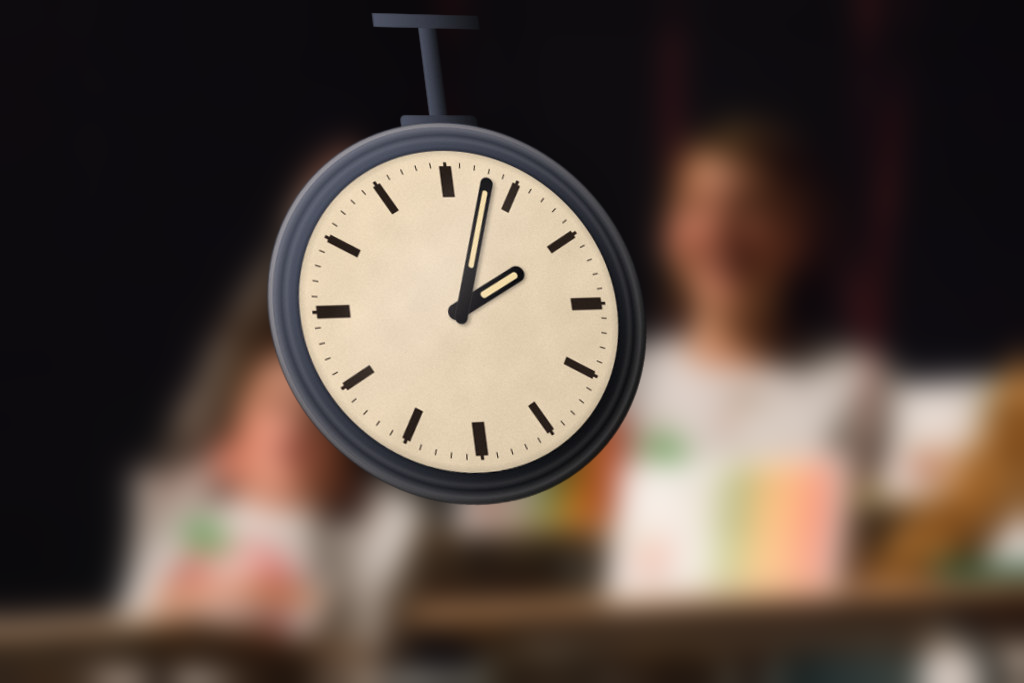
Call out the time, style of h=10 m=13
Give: h=2 m=3
